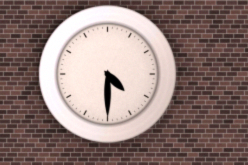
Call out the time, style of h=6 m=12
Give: h=4 m=30
